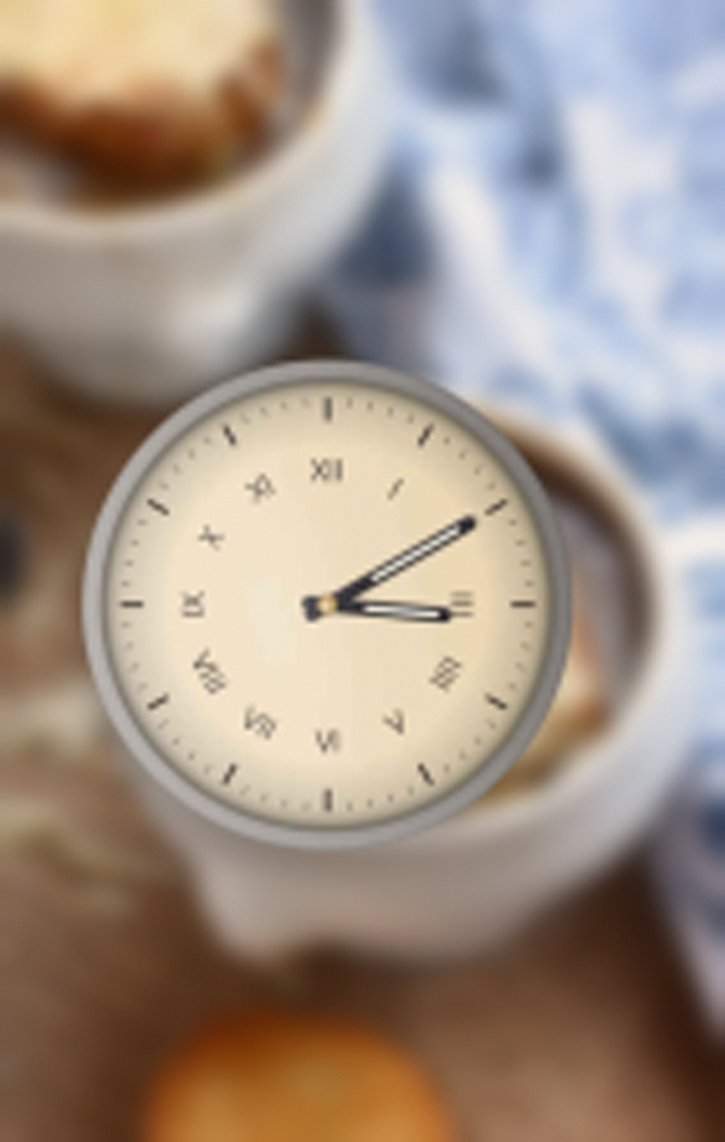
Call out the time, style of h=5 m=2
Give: h=3 m=10
